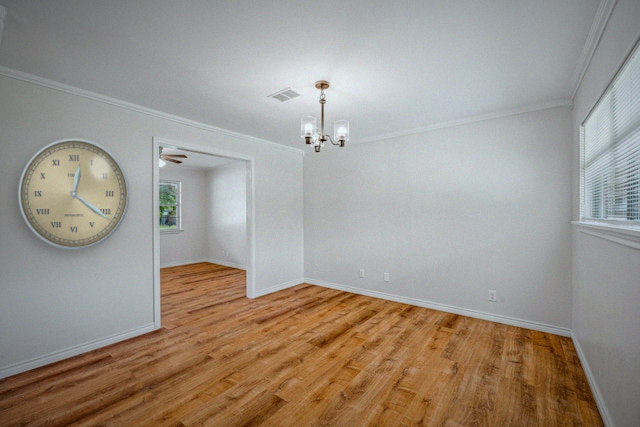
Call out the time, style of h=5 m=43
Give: h=12 m=21
